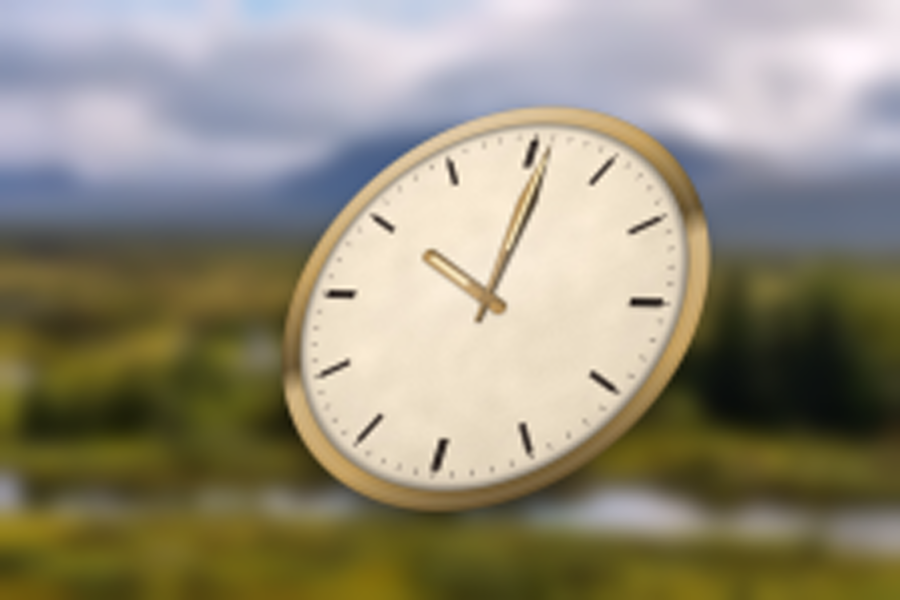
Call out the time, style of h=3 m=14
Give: h=10 m=1
